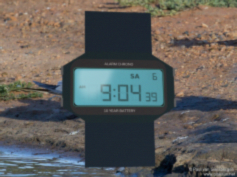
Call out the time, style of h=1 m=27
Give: h=9 m=4
